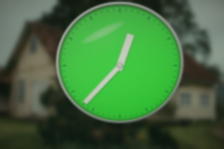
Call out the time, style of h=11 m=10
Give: h=12 m=37
